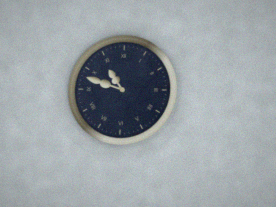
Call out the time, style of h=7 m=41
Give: h=10 m=48
